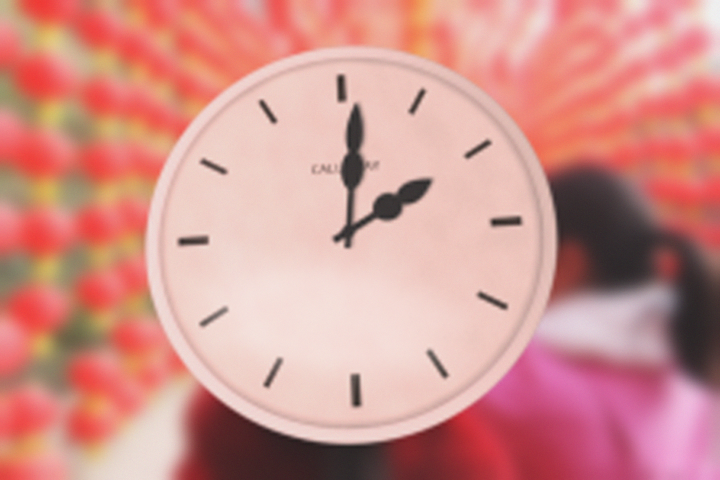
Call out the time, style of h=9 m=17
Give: h=2 m=1
